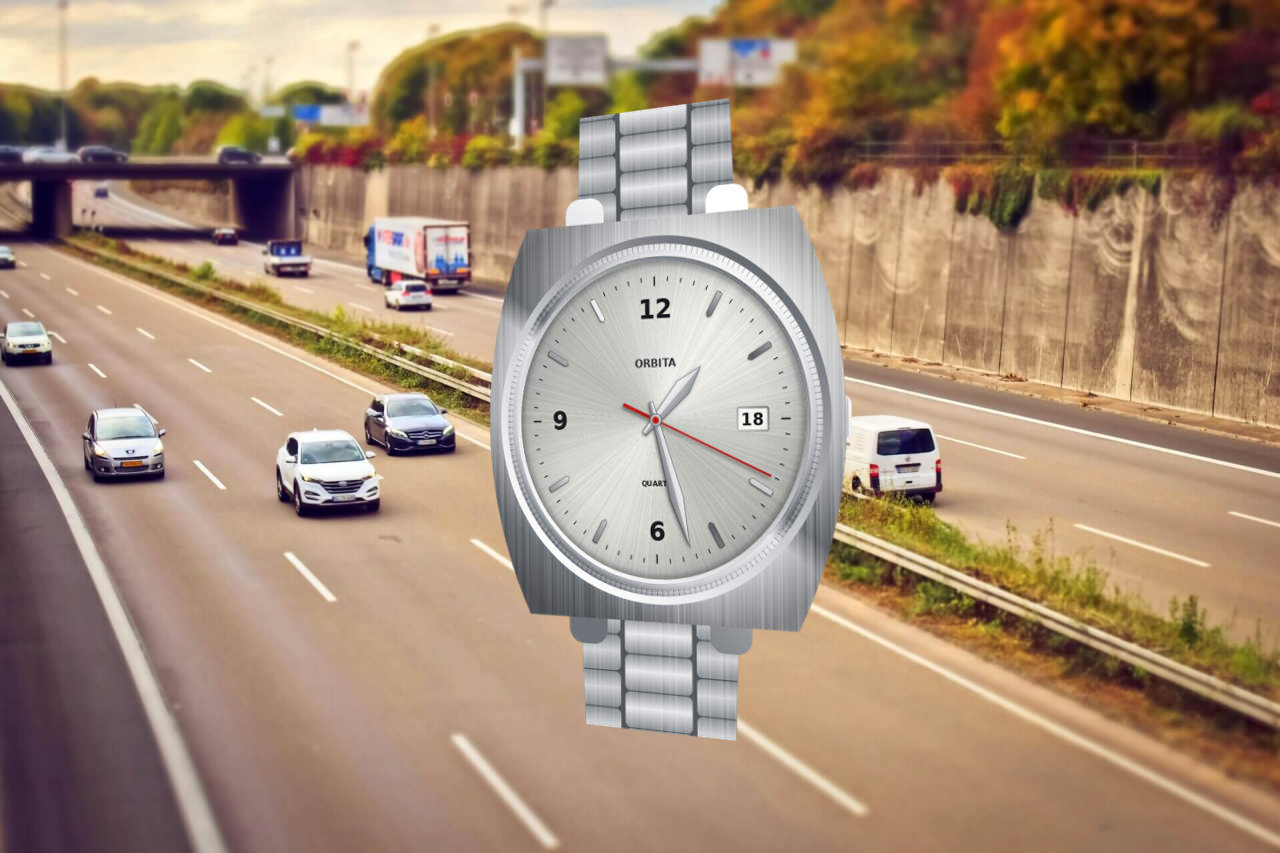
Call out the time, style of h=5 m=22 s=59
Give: h=1 m=27 s=19
